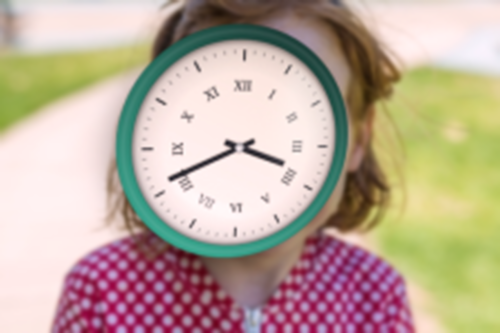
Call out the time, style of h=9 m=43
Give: h=3 m=41
